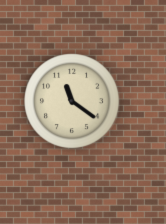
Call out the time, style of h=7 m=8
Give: h=11 m=21
